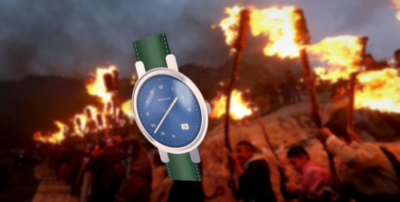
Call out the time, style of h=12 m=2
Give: h=1 m=38
